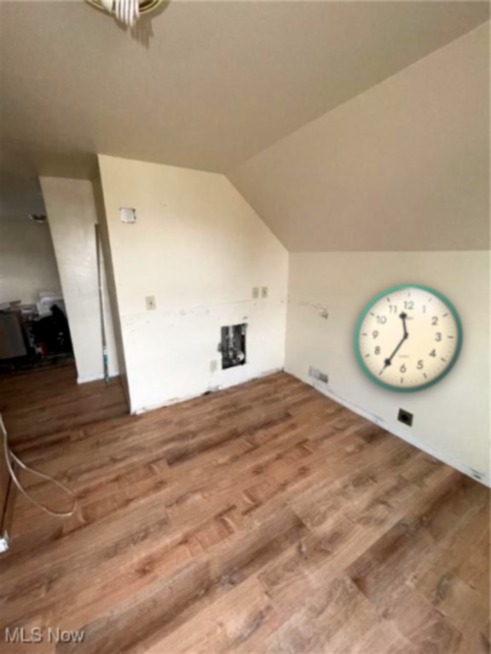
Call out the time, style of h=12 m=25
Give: h=11 m=35
